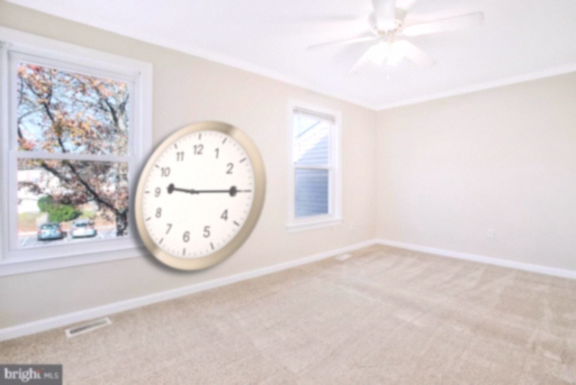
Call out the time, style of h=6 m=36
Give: h=9 m=15
